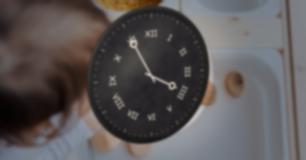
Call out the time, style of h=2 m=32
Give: h=3 m=55
